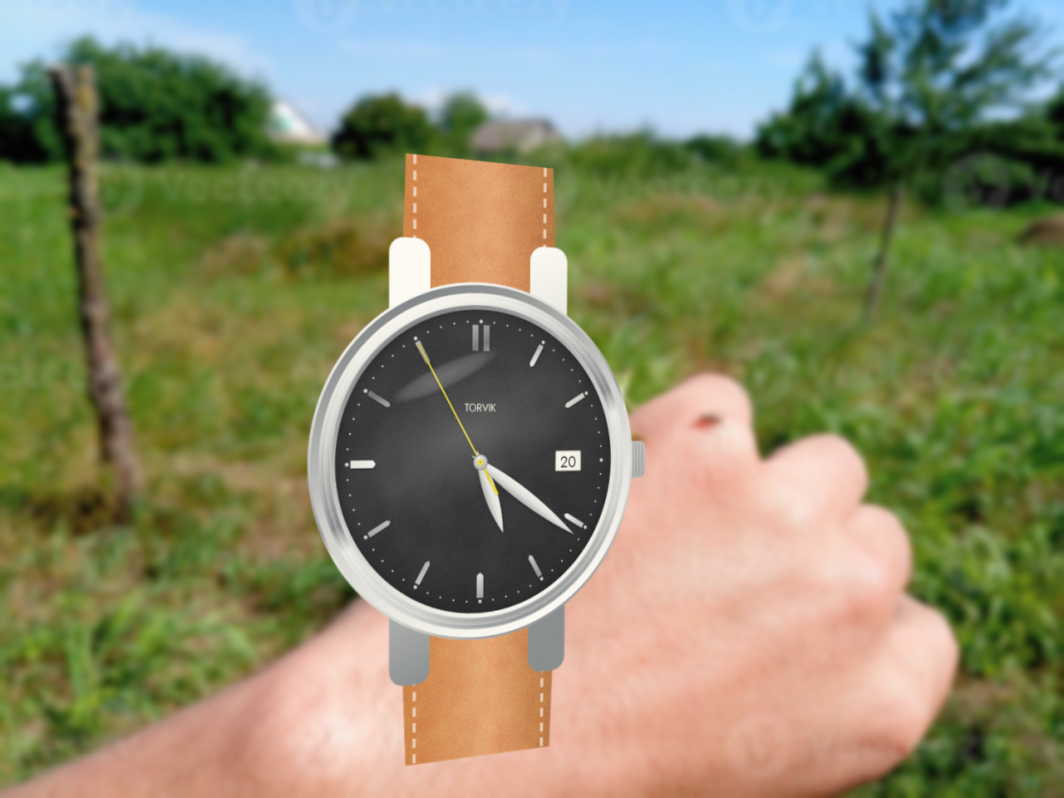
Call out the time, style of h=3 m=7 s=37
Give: h=5 m=20 s=55
